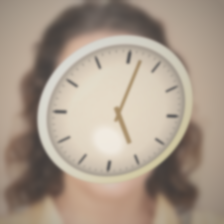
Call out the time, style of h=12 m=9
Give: h=5 m=2
